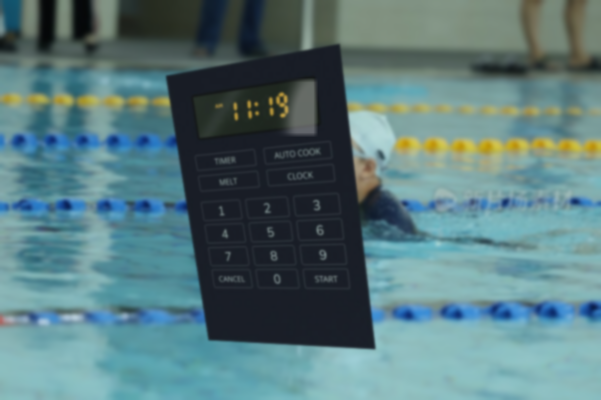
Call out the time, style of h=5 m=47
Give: h=11 m=19
